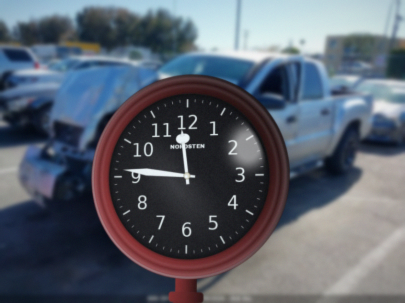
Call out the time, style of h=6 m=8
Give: h=11 m=46
